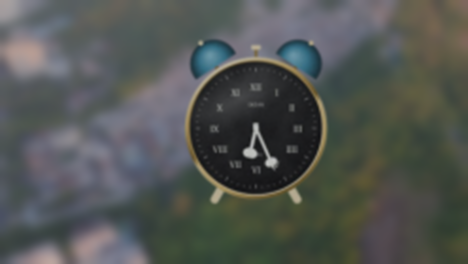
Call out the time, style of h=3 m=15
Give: h=6 m=26
